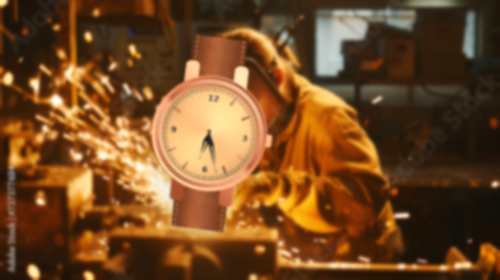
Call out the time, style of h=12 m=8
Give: h=6 m=27
